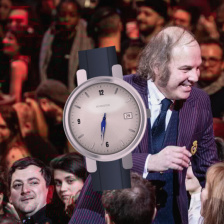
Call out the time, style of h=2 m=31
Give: h=6 m=32
